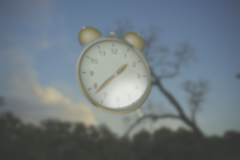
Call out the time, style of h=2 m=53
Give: h=1 m=38
